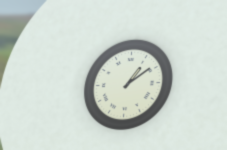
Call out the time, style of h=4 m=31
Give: h=1 m=9
